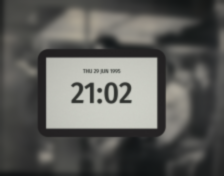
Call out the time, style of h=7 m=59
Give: h=21 m=2
